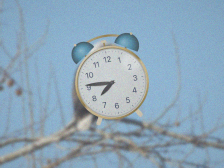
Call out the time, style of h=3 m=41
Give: h=7 m=46
